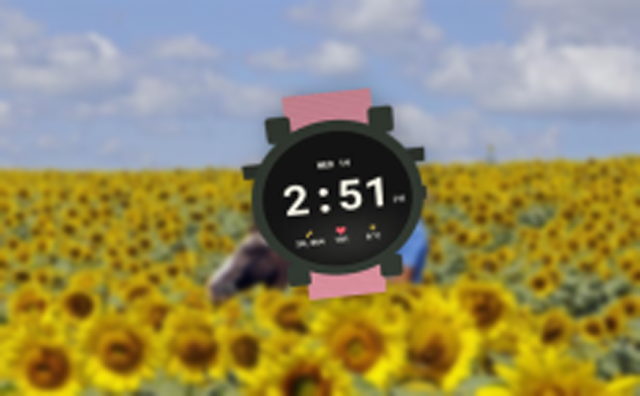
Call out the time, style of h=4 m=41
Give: h=2 m=51
